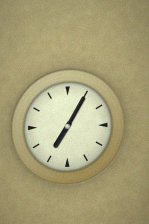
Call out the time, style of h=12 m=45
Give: h=7 m=5
